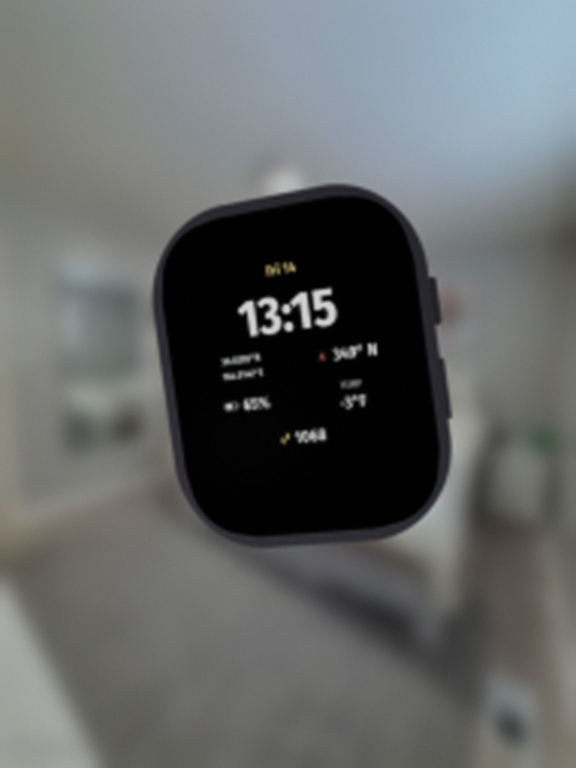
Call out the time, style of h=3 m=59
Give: h=13 m=15
